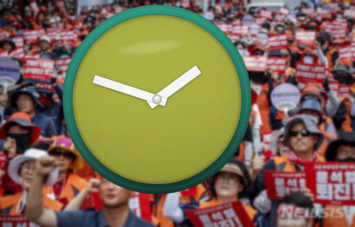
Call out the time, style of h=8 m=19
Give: h=1 m=48
